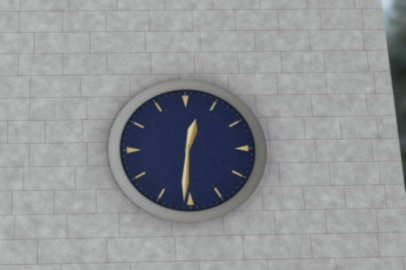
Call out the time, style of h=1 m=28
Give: h=12 m=31
